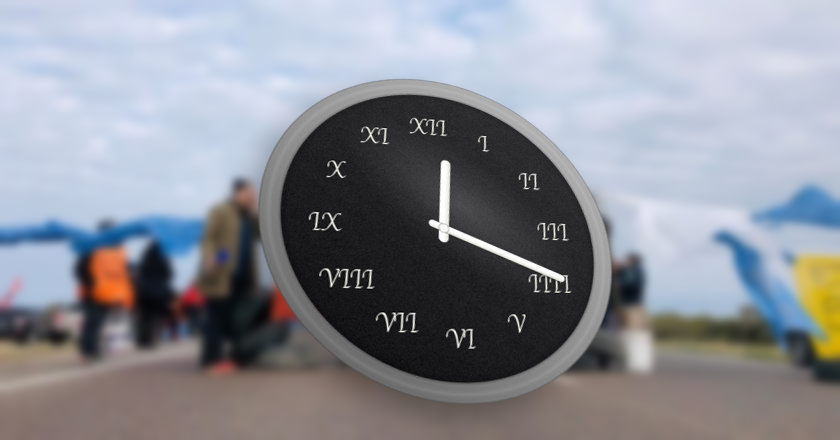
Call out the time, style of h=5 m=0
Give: h=12 m=19
